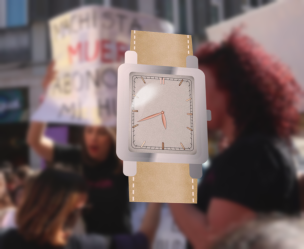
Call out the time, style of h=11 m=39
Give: h=5 m=41
